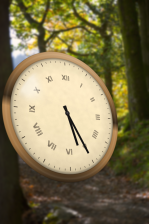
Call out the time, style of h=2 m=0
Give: h=5 m=25
